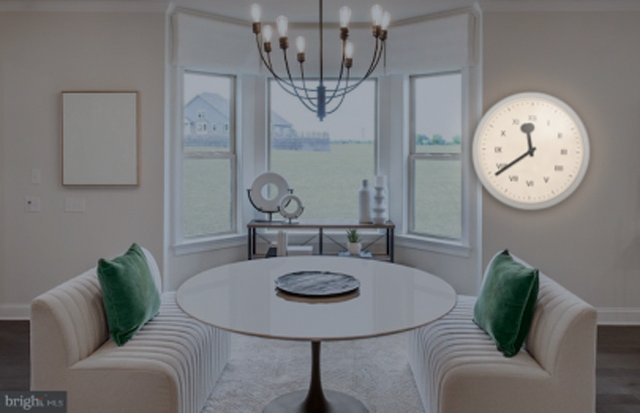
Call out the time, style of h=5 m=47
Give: h=11 m=39
